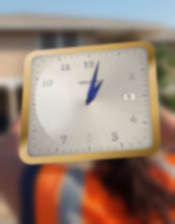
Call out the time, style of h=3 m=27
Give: h=1 m=2
